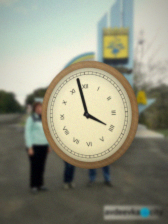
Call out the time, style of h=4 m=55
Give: h=3 m=58
